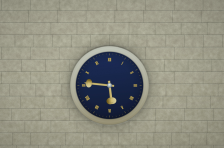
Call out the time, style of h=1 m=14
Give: h=5 m=46
